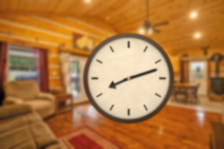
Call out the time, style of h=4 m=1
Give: h=8 m=12
